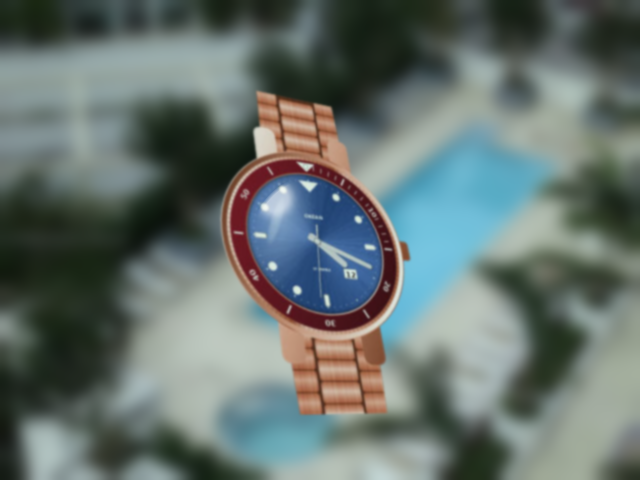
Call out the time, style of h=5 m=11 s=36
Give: h=4 m=18 s=31
